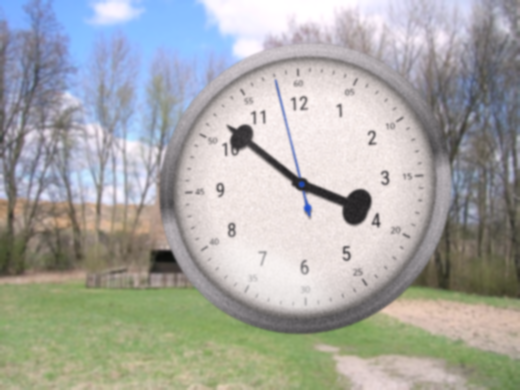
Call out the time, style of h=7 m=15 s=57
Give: h=3 m=51 s=58
